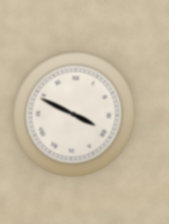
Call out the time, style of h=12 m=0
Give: h=3 m=49
